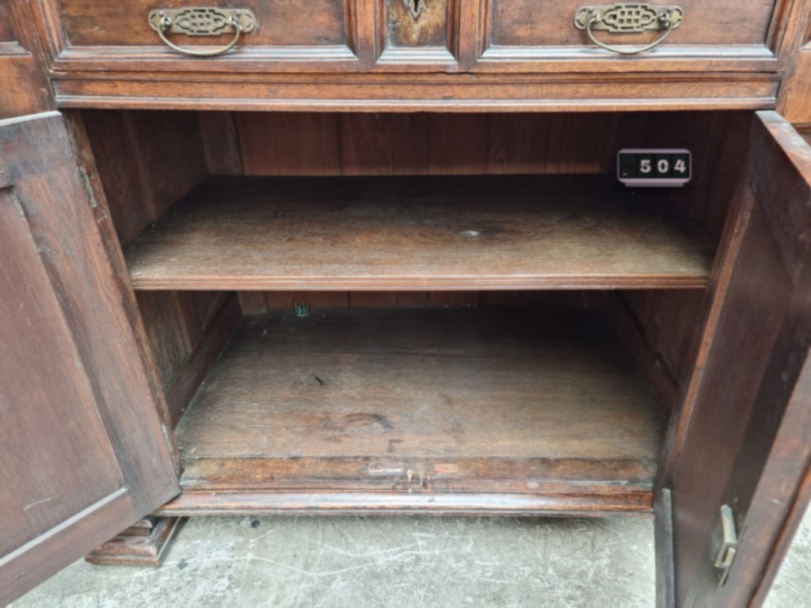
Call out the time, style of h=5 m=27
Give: h=5 m=4
